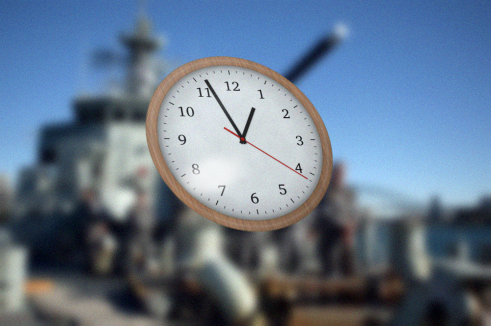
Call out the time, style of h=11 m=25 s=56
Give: h=12 m=56 s=21
